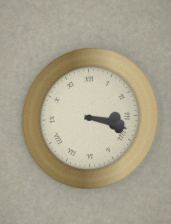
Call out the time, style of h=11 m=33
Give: h=3 m=18
